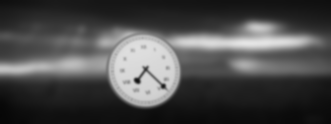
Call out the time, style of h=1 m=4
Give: h=7 m=23
